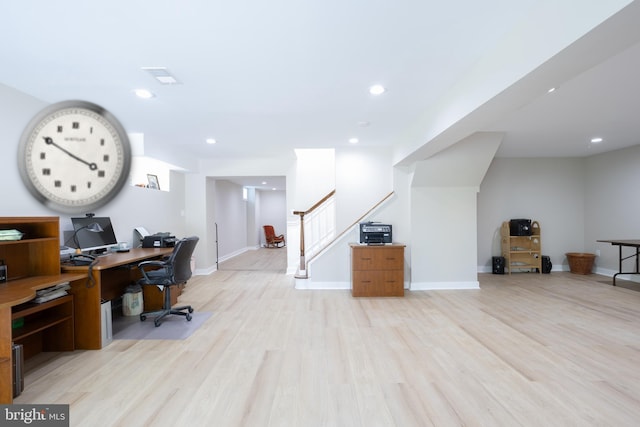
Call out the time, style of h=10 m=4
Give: h=3 m=50
